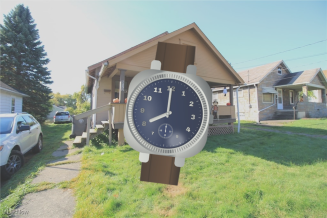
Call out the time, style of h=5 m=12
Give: h=8 m=0
